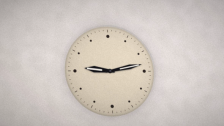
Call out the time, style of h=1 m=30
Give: h=9 m=13
